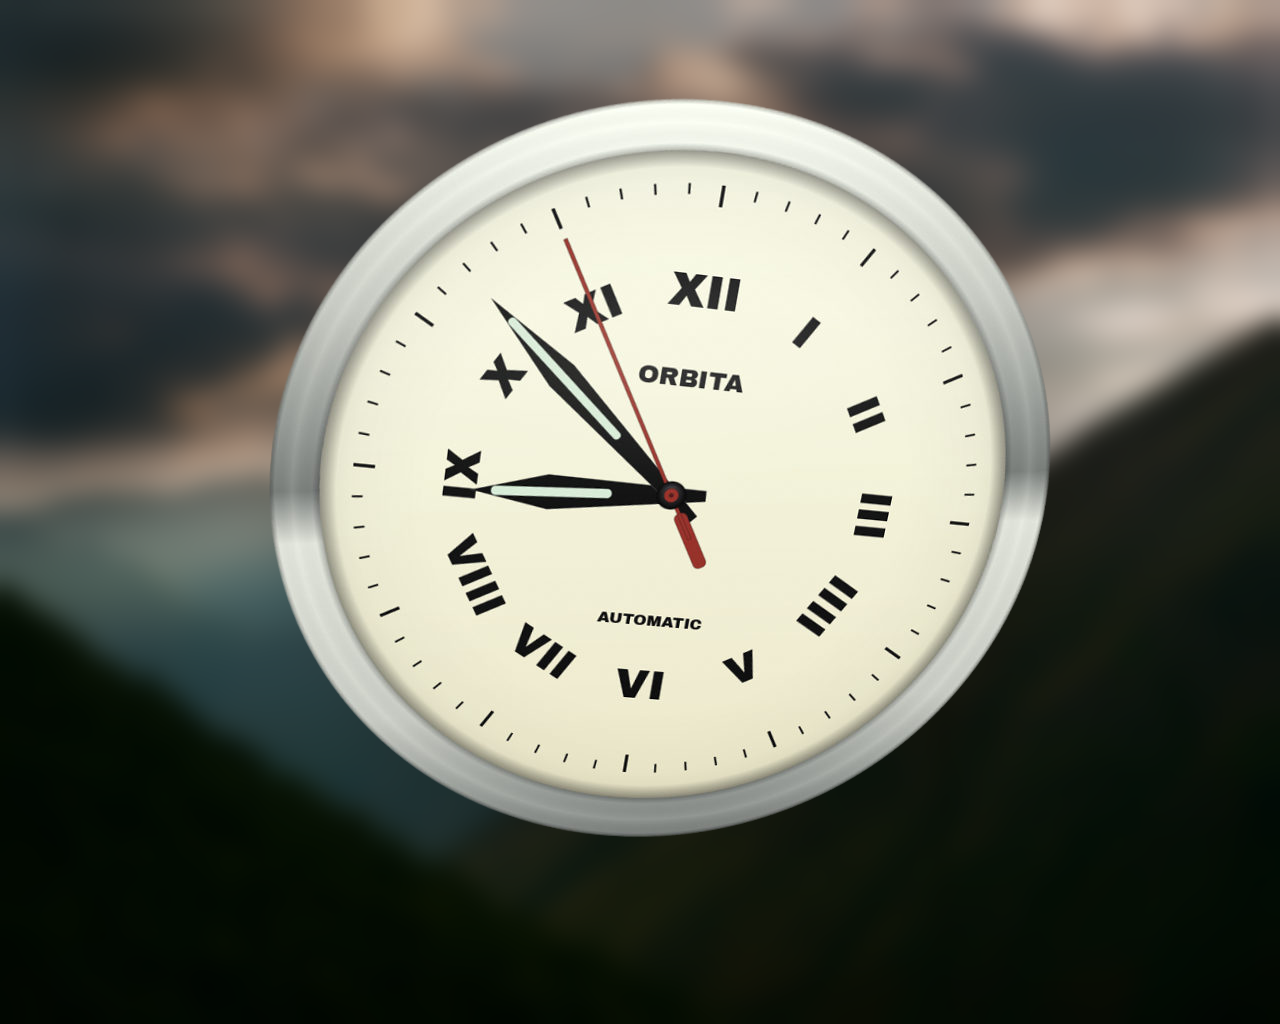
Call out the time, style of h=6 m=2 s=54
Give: h=8 m=51 s=55
